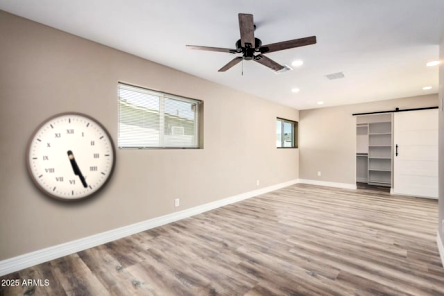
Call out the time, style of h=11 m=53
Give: h=5 m=26
